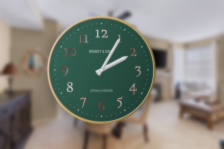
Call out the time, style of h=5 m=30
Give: h=2 m=5
